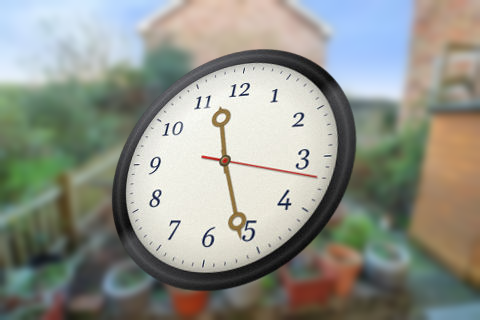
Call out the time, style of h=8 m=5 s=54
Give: h=11 m=26 s=17
